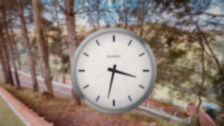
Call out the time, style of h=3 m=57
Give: h=3 m=32
